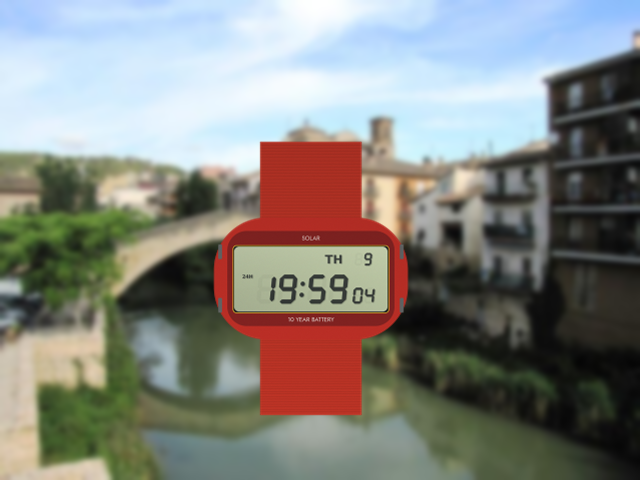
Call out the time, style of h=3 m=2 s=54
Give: h=19 m=59 s=4
